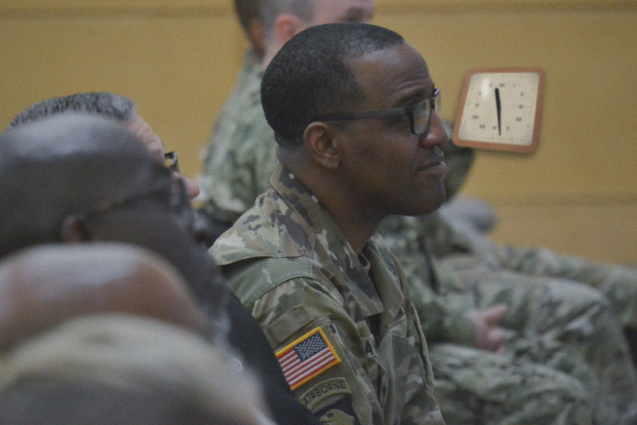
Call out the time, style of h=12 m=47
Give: h=11 m=28
